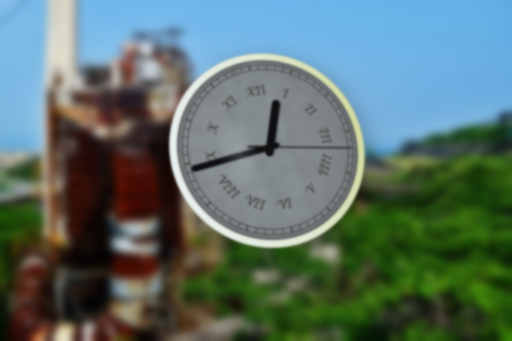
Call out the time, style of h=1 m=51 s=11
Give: h=12 m=44 s=17
